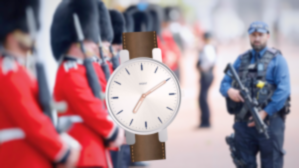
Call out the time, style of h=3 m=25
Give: h=7 m=10
